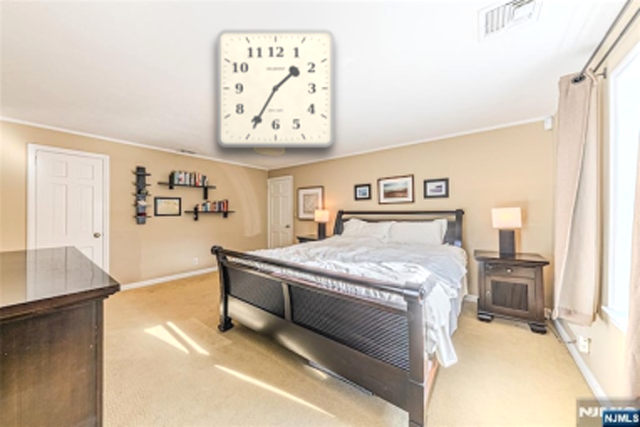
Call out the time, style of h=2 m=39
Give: h=1 m=35
